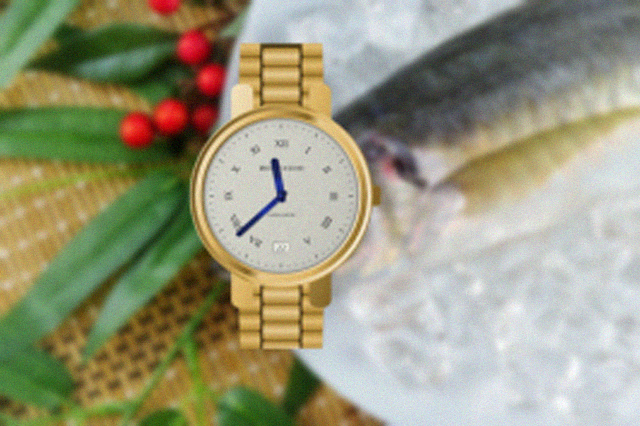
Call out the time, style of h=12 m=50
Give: h=11 m=38
